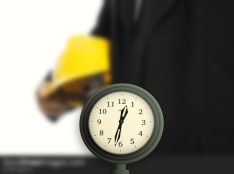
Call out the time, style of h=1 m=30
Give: h=12 m=32
